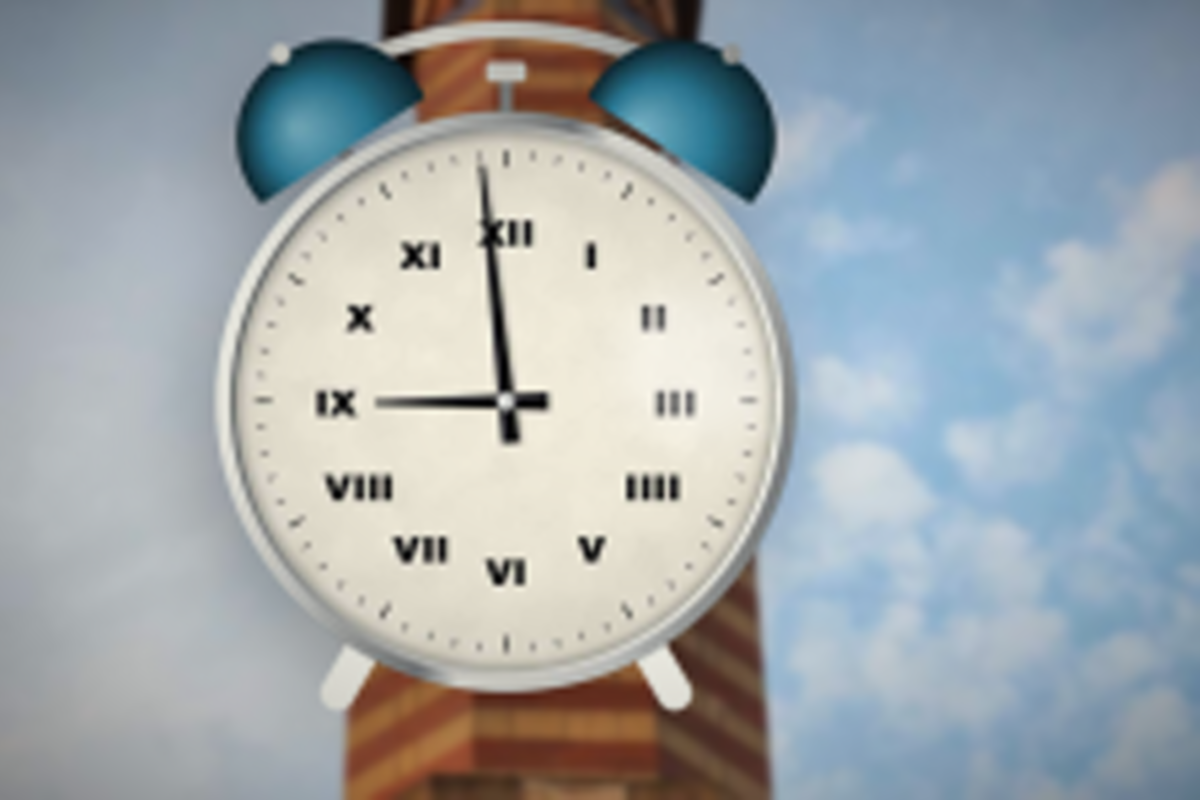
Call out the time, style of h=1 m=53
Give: h=8 m=59
